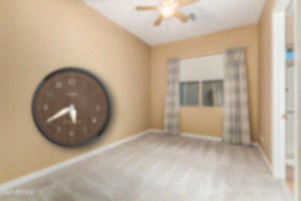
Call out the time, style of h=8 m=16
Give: h=5 m=40
